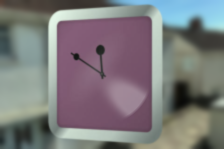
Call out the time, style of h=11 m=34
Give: h=11 m=50
